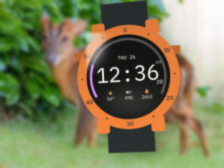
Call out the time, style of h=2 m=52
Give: h=12 m=36
